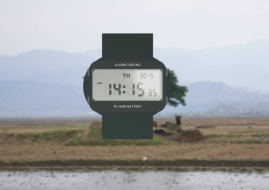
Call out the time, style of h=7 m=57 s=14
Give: h=14 m=15 s=35
